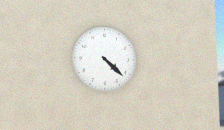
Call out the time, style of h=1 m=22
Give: h=4 m=22
